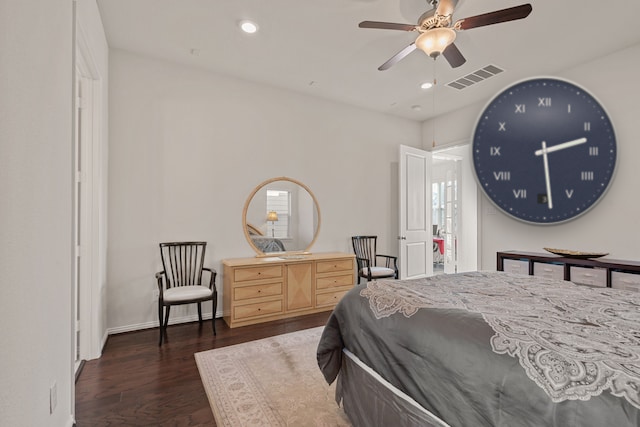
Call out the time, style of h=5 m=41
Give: h=2 m=29
